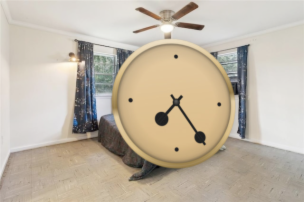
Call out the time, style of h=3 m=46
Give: h=7 m=24
